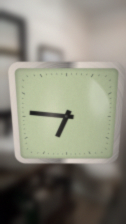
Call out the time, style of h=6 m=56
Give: h=6 m=46
